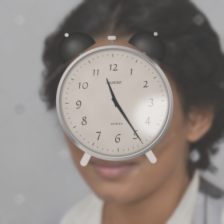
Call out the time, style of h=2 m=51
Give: h=11 m=25
